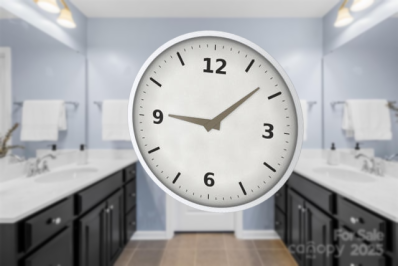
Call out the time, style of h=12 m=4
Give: h=9 m=8
